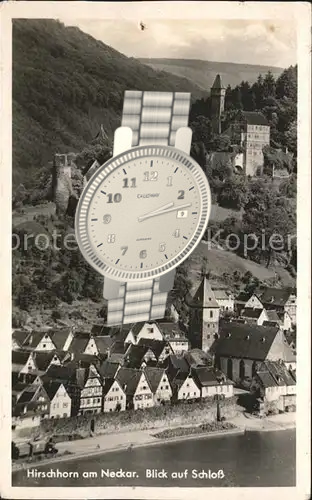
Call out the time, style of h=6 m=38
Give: h=2 m=13
